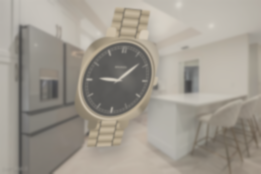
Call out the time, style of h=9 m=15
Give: h=9 m=8
